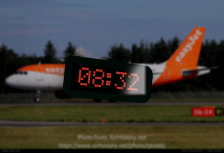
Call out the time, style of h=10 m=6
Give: h=8 m=32
